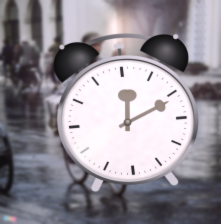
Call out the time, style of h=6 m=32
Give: h=12 m=11
